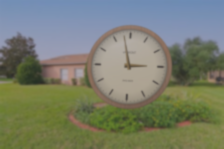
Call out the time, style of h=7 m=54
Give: h=2 m=58
